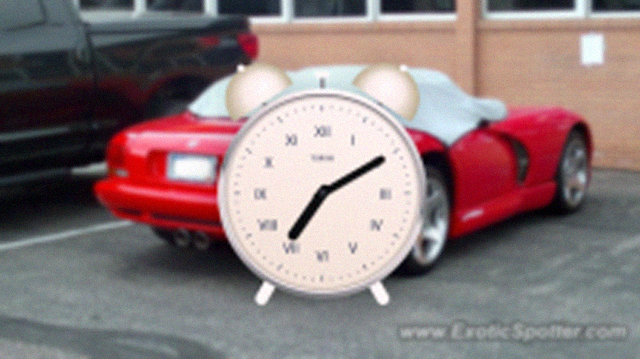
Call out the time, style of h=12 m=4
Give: h=7 m=10
